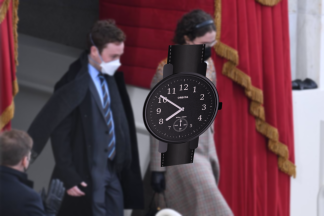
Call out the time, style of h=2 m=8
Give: h=7 m=51
